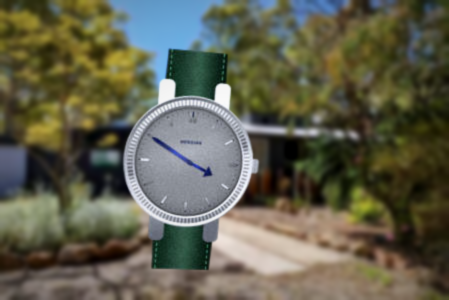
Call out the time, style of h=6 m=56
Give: h=3 m=50
